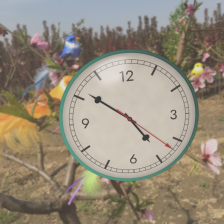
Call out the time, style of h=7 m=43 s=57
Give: h=4 m=51 s=22
